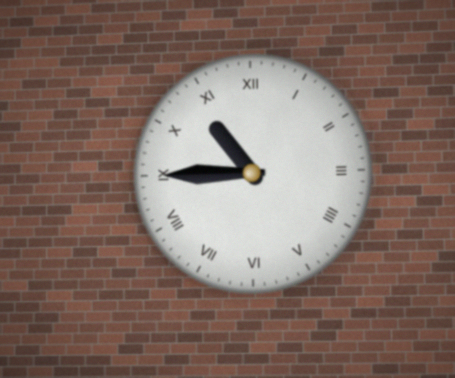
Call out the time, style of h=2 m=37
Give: h=10 m=45
